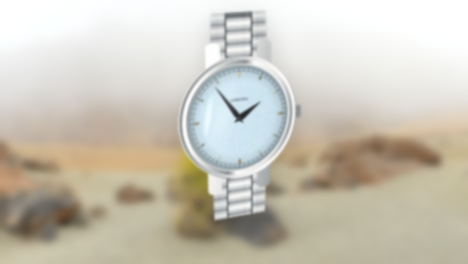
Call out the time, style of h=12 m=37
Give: h=1 m=54
